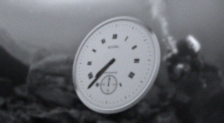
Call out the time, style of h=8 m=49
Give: h=7 m=37
